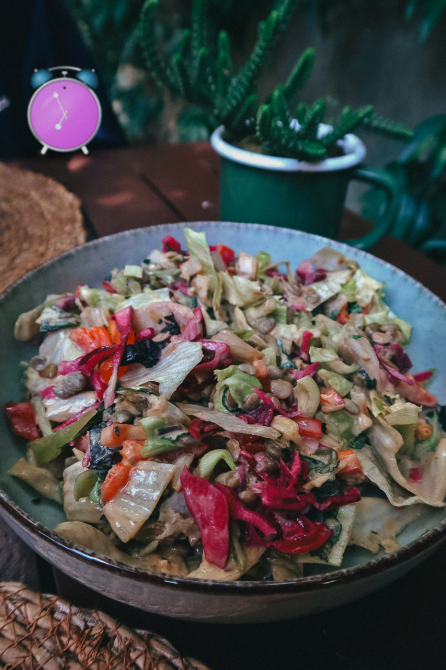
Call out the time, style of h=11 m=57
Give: h=6 m=56
